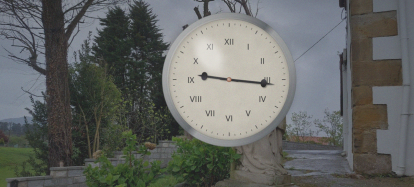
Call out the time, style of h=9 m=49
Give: h=9 m=16
